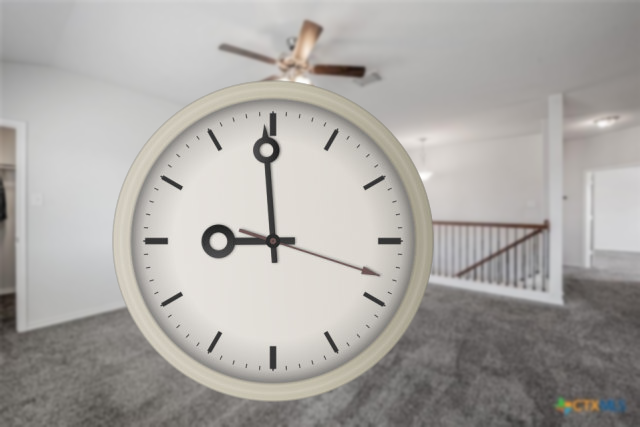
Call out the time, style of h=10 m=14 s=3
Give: h=8 m=59 s=18
